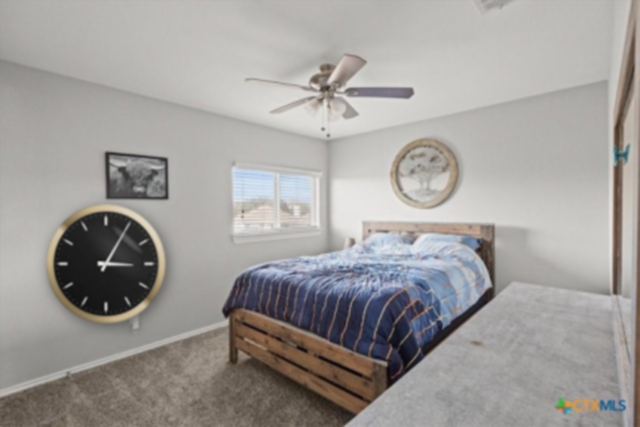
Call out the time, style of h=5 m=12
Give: h=3 m=5
